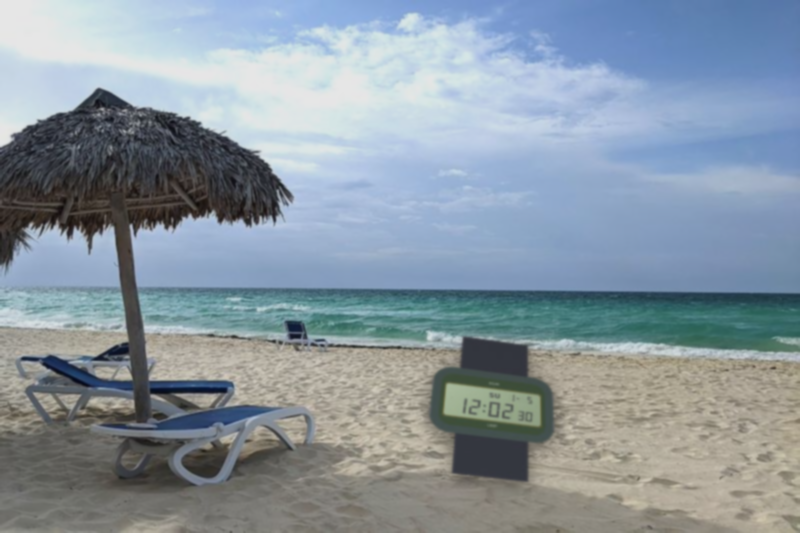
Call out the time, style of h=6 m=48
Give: h=12 m=2
